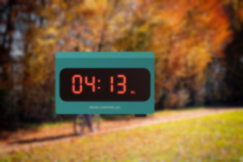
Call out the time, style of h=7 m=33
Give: h=4 m=13
